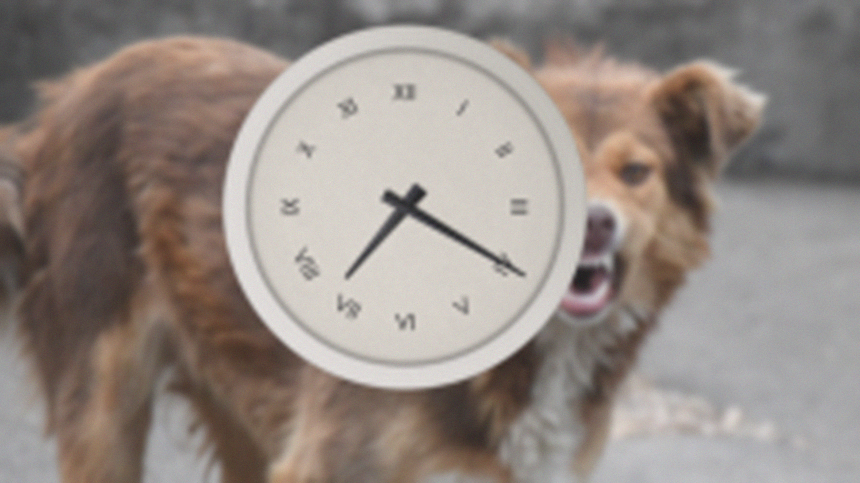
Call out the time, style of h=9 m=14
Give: h=7 m=20
